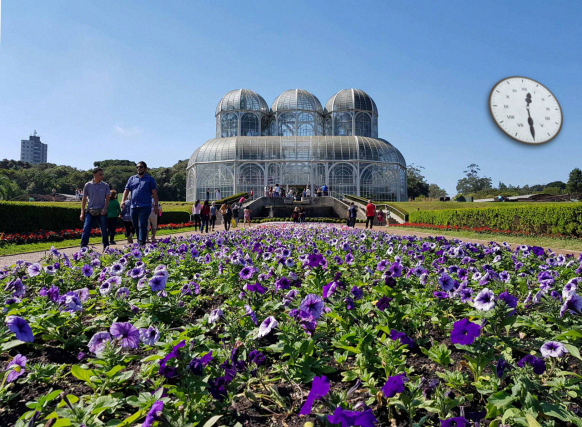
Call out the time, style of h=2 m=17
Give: h=12 m=30
